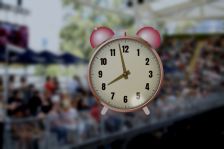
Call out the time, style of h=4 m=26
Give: h=7 m=58
